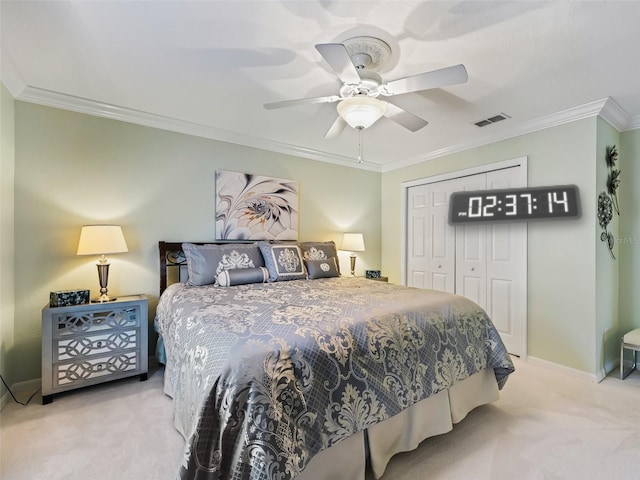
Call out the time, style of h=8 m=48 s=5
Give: h=2 m=37 s=14
